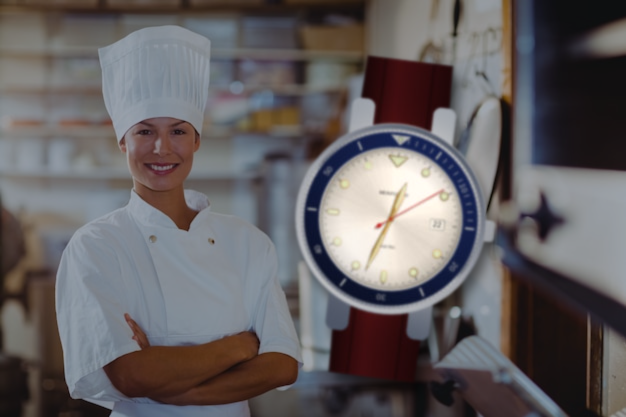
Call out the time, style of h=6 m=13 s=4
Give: h=12 m=33 s=9
